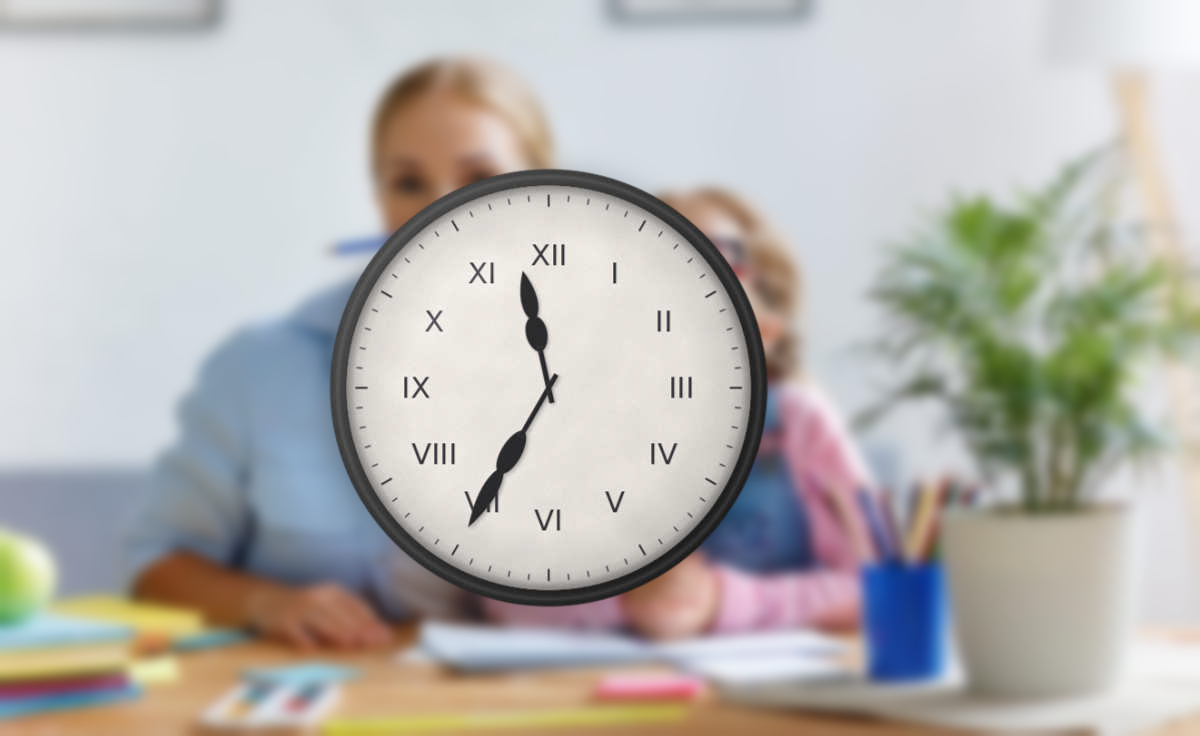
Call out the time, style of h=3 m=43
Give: h=11 m=35
